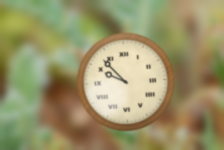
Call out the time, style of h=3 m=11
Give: h=9 m=53
